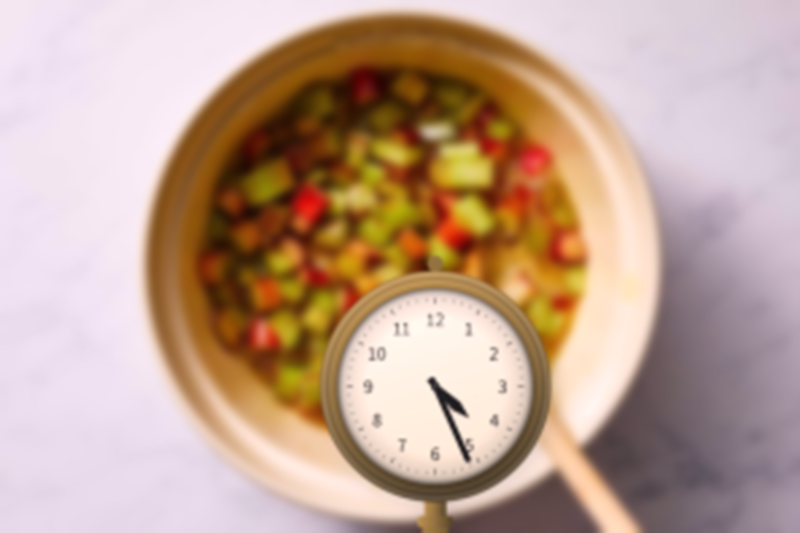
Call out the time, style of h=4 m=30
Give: h=4 m=26
